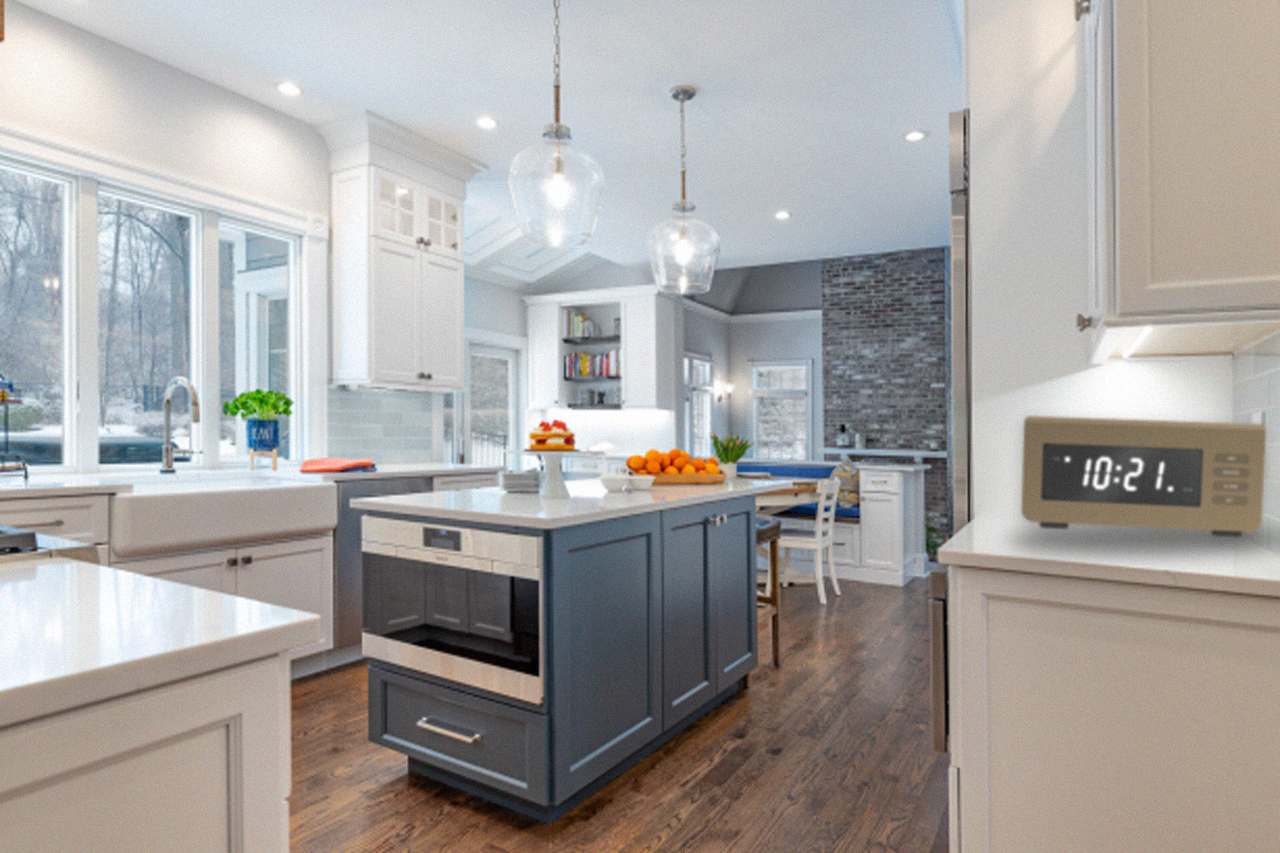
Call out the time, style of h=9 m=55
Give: h=10 m=21
